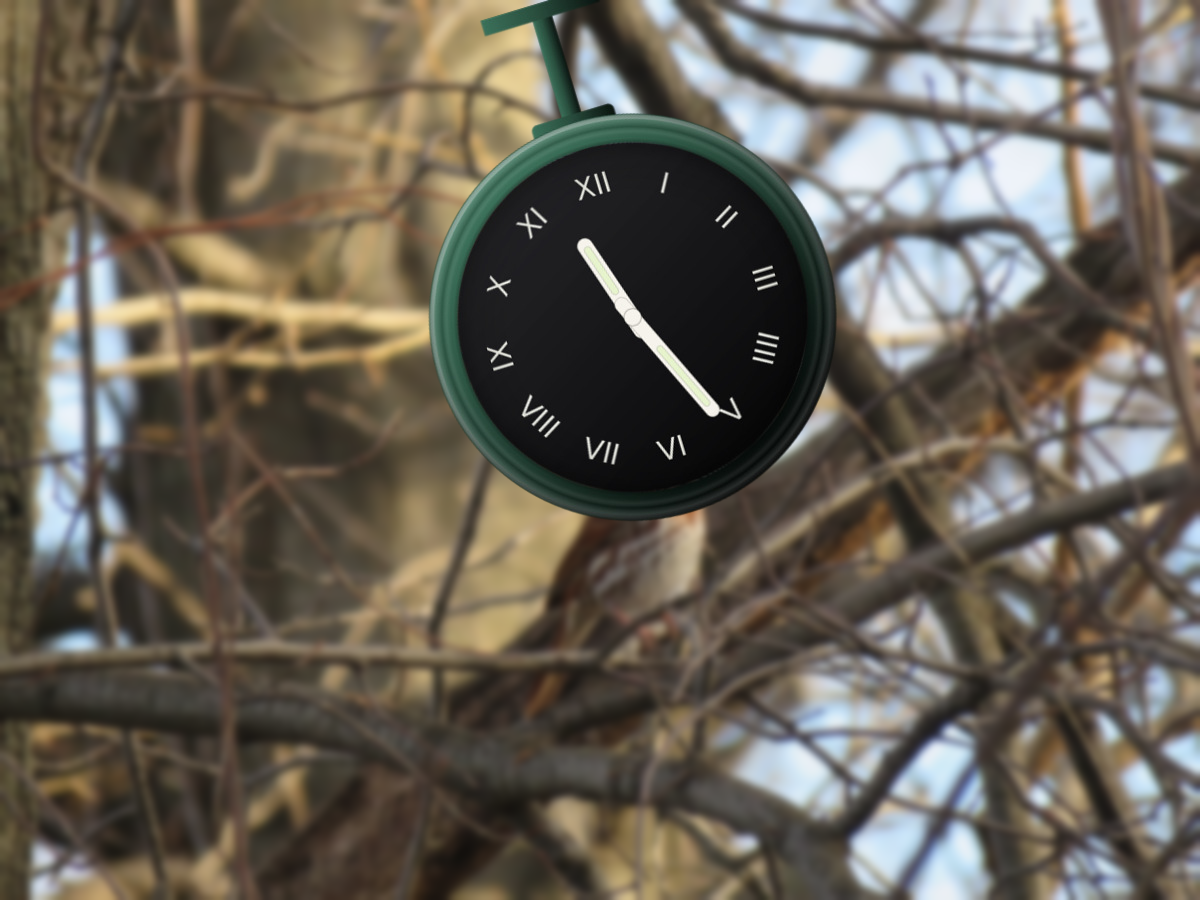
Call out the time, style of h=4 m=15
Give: h=11 m=26
